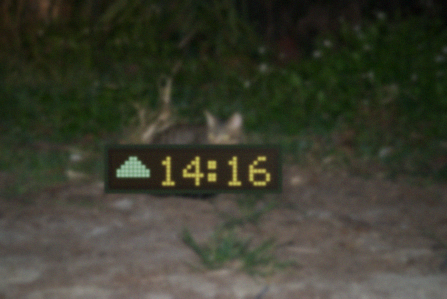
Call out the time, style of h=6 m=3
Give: h=14 m=16
